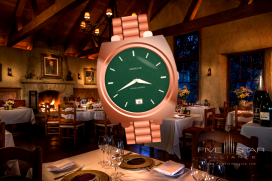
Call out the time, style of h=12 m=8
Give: h=3 m=41
